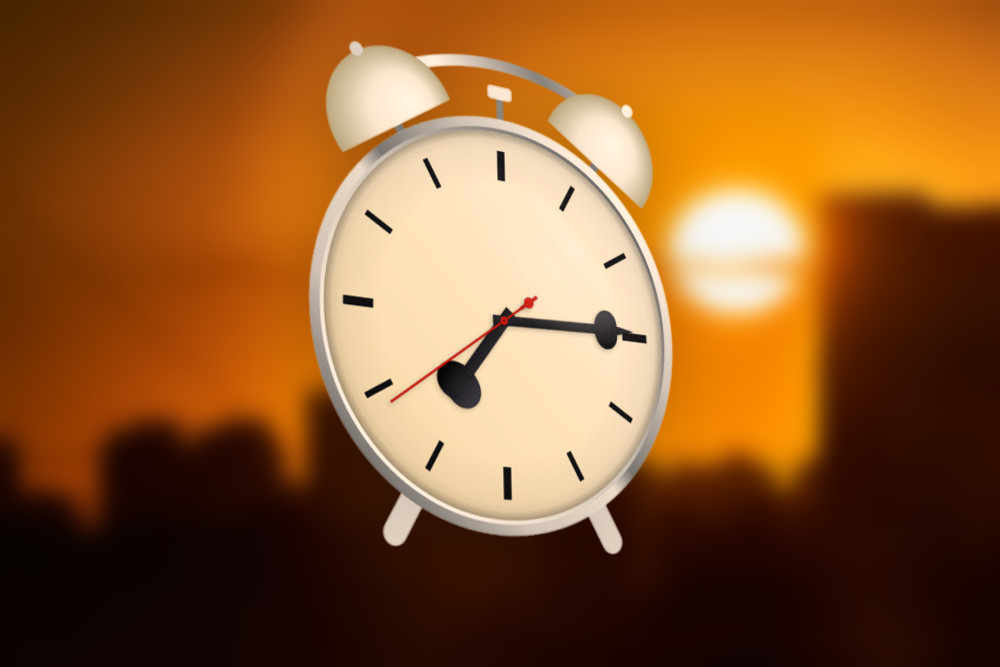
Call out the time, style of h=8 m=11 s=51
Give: h=7 m=14 s=39
